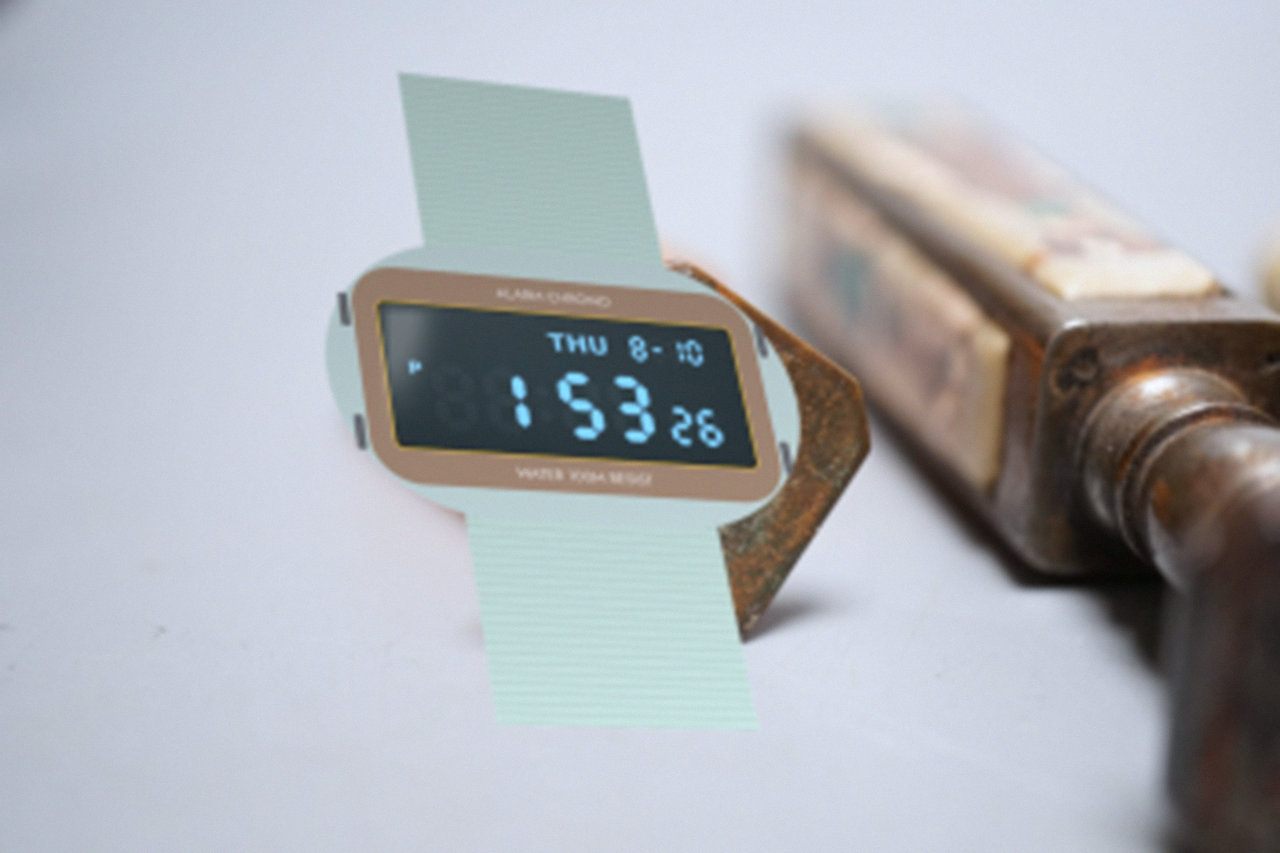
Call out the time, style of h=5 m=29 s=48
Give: h=1 m=53 s=26
